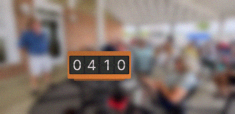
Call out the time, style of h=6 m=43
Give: h=4 m=10
